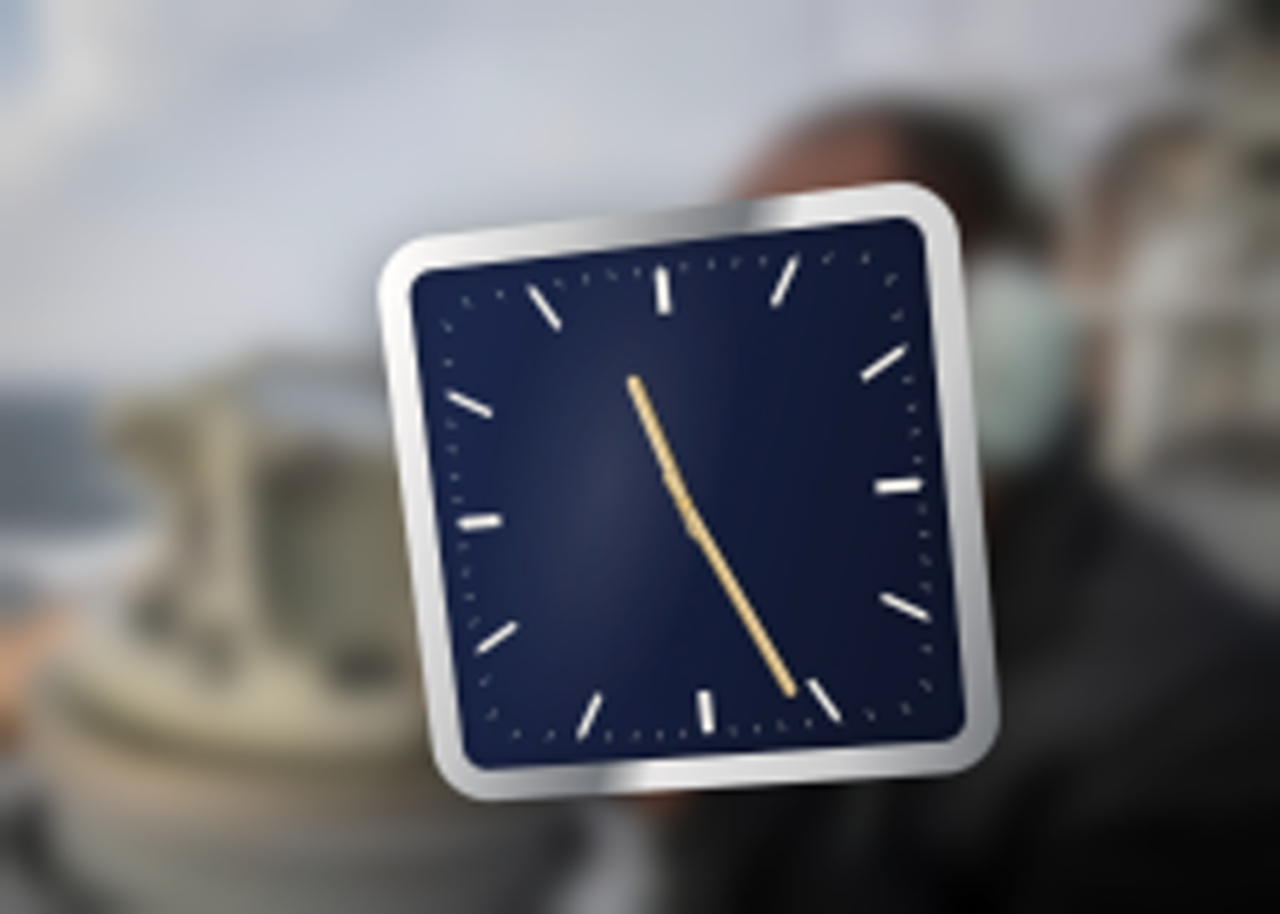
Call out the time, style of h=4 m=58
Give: h=11 m=26
